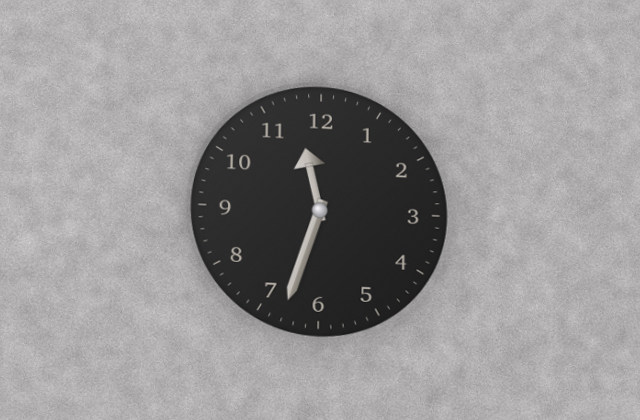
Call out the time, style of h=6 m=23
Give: h=11 m=33
